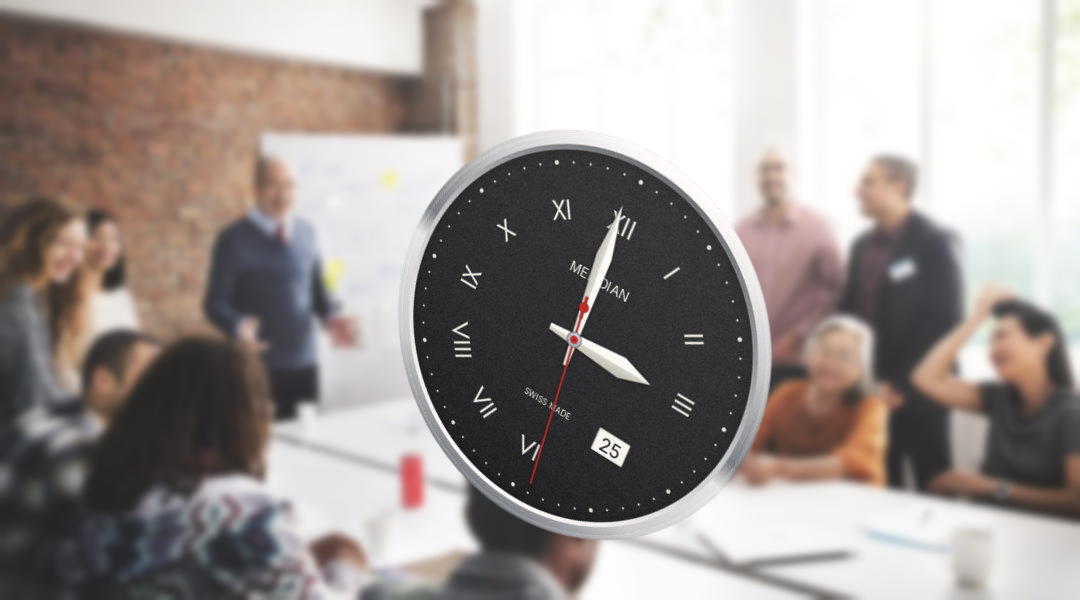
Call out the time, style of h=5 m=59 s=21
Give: h=2 m=59 s=29
